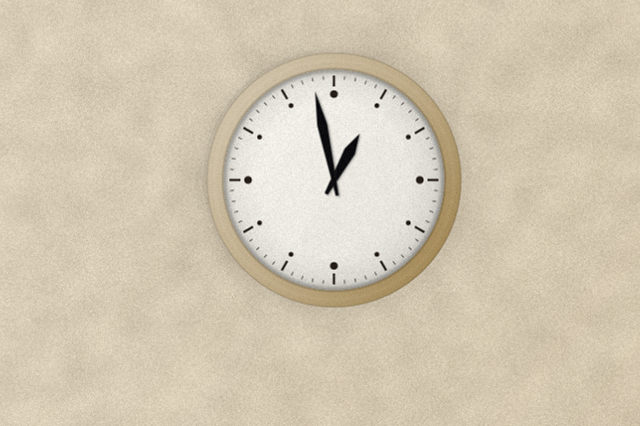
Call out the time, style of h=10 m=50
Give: h=12 m=58
